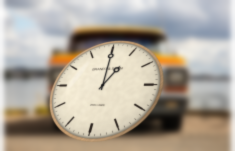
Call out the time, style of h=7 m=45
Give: h=1 m=0
